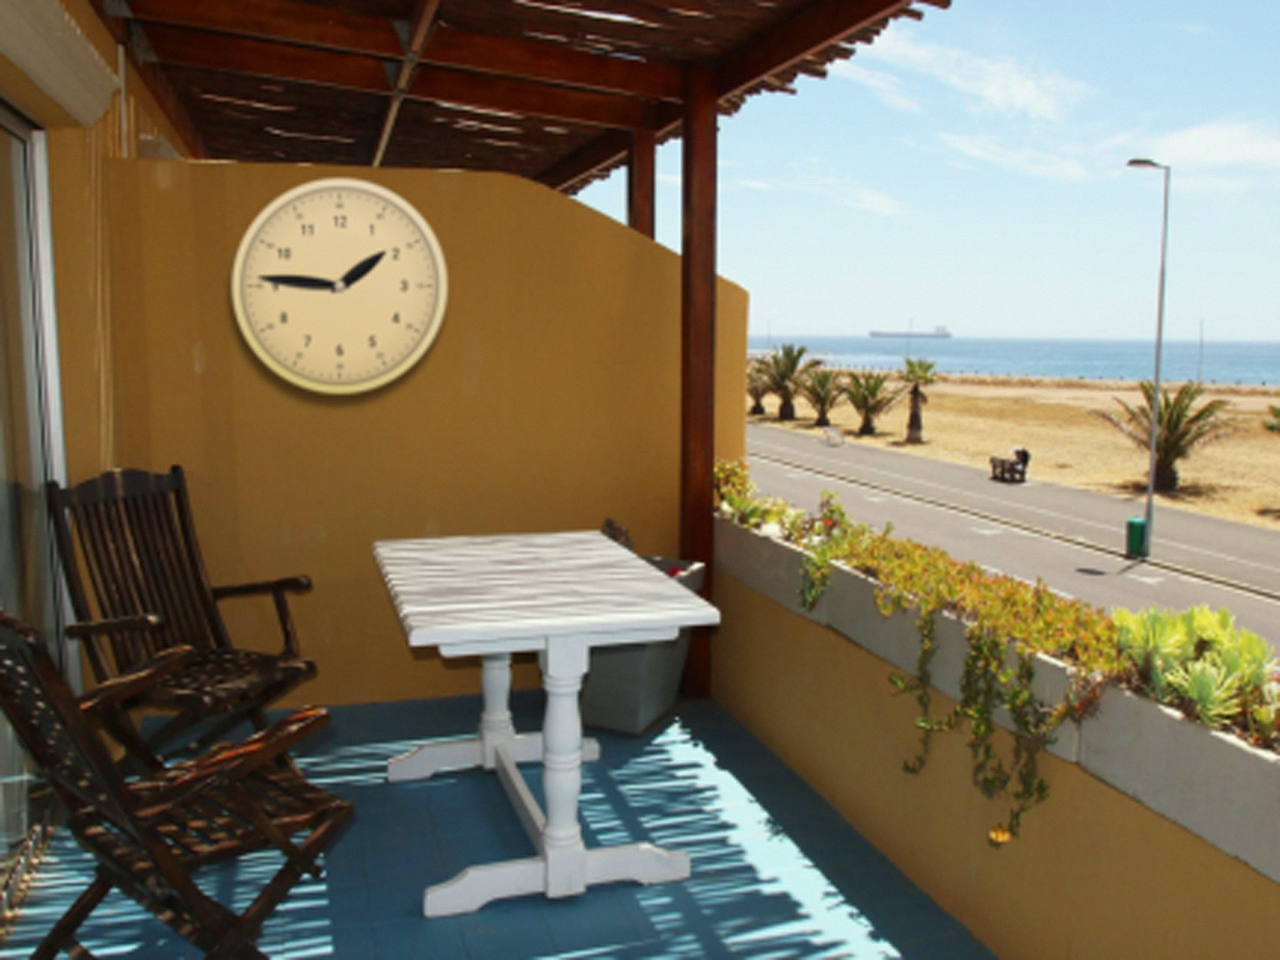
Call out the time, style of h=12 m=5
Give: h=1 m=46
